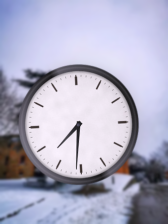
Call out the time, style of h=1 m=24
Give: h=7 m=31
